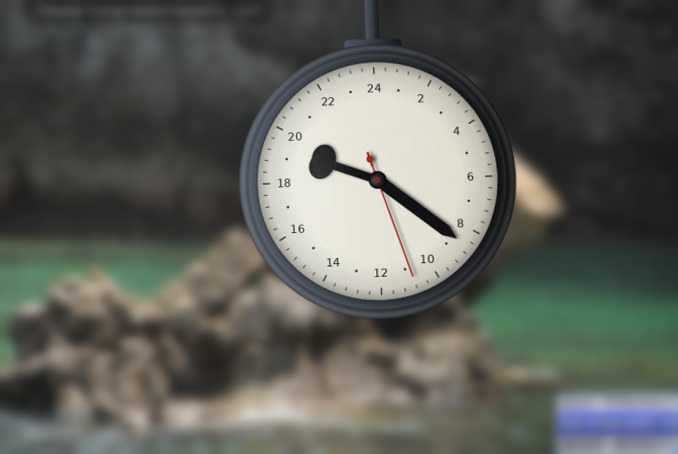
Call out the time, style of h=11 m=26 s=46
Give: h=19 m=21 s=27
